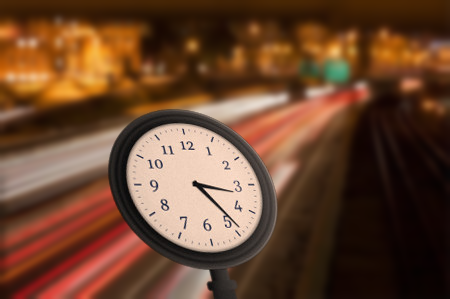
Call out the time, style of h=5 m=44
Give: h=3 m=24
